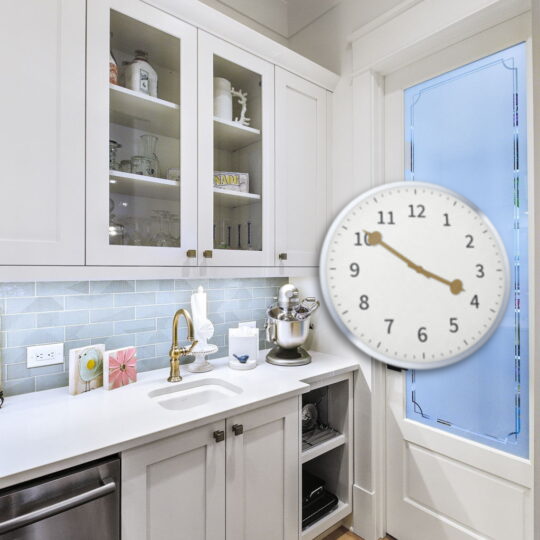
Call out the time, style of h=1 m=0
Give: h=3 m=51
